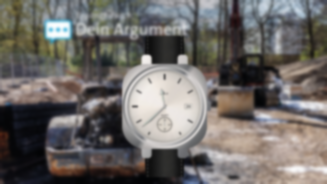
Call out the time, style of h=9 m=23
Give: h=11 m=38
